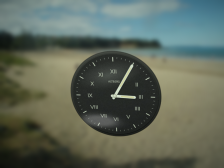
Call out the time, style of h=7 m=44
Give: h=3 m=5
